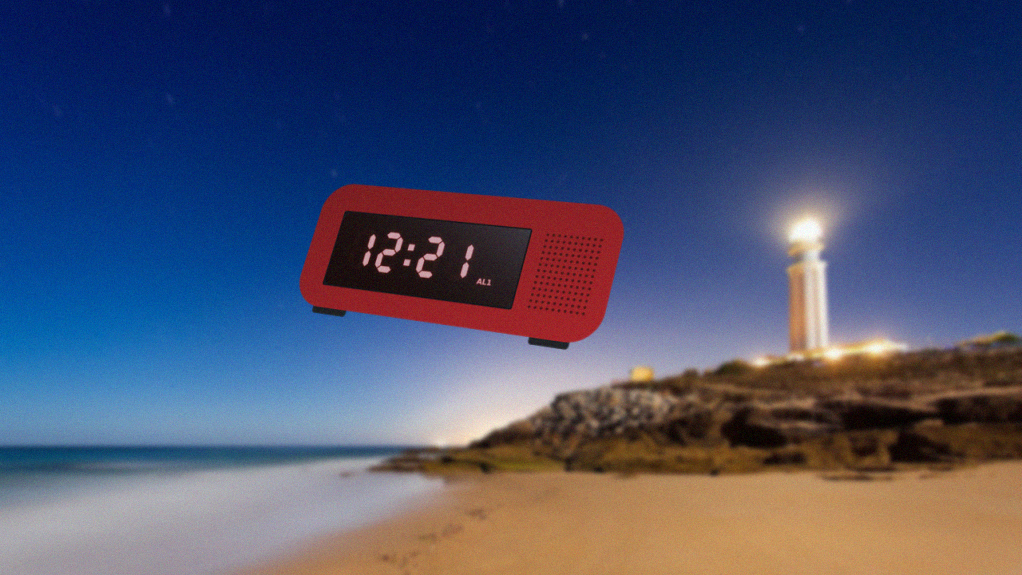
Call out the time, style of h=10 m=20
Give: h=12 m=21
